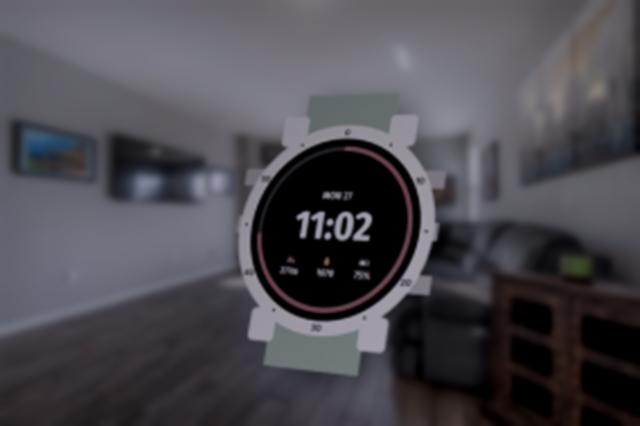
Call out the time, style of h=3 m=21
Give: h=11 m=2
